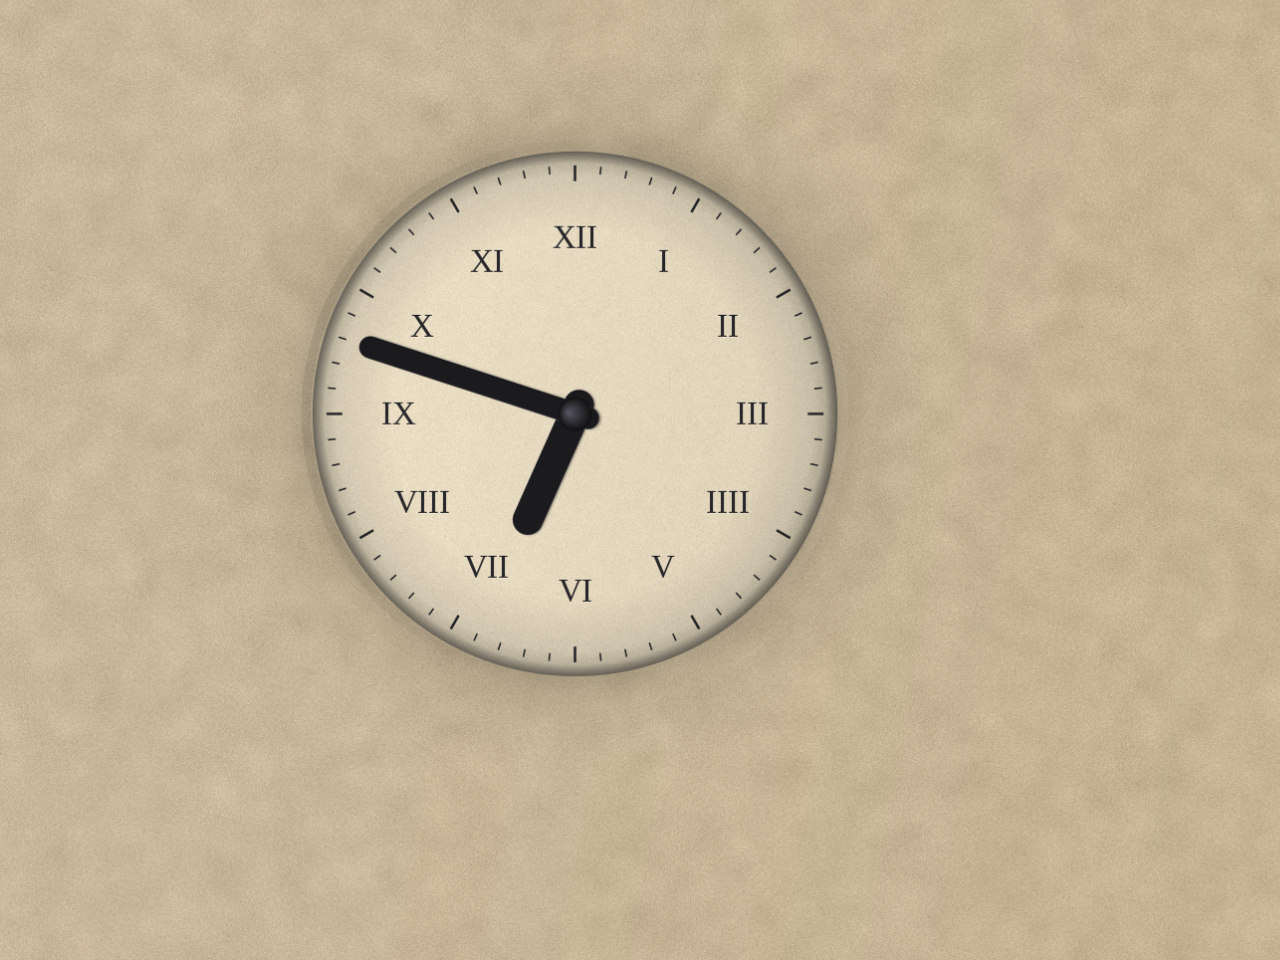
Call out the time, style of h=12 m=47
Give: h=6 m=48
